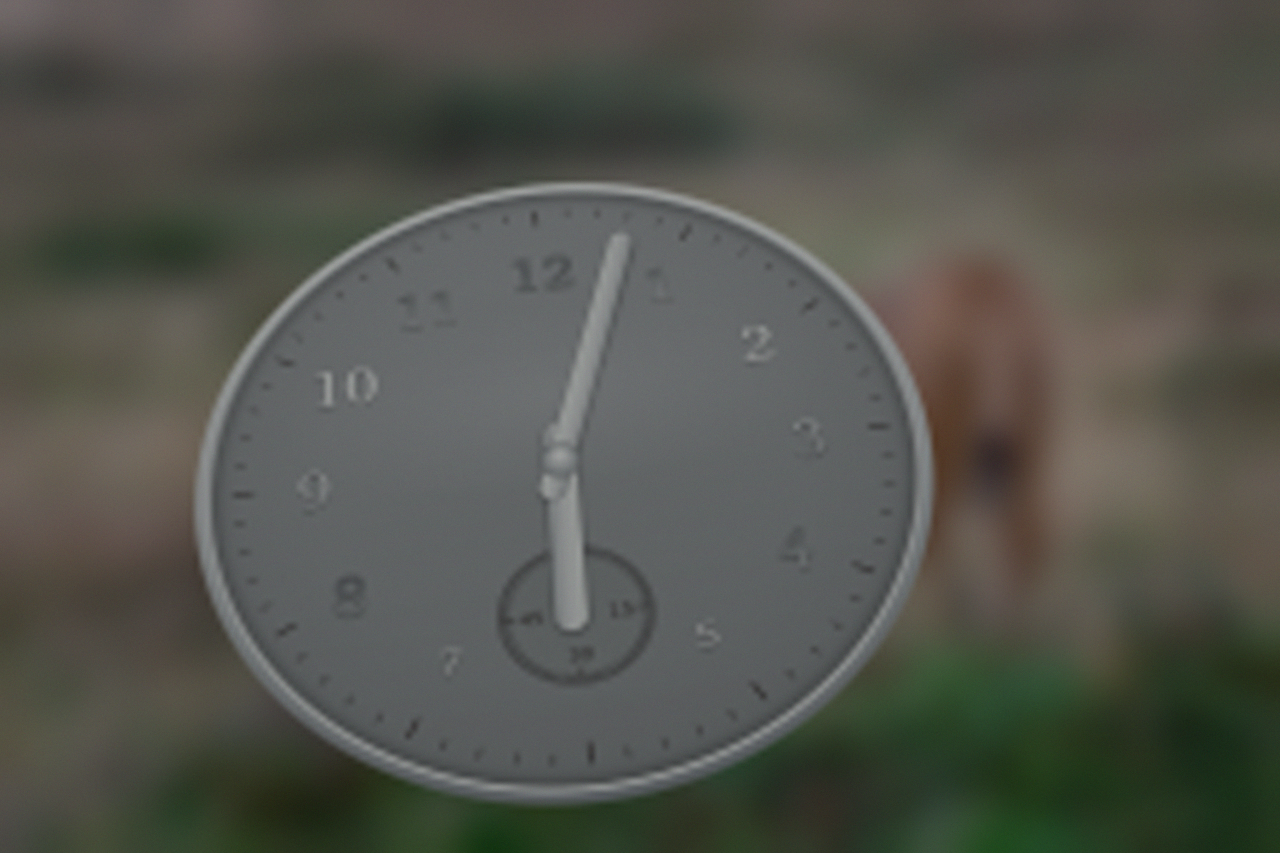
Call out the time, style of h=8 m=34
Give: h=6 m=3
